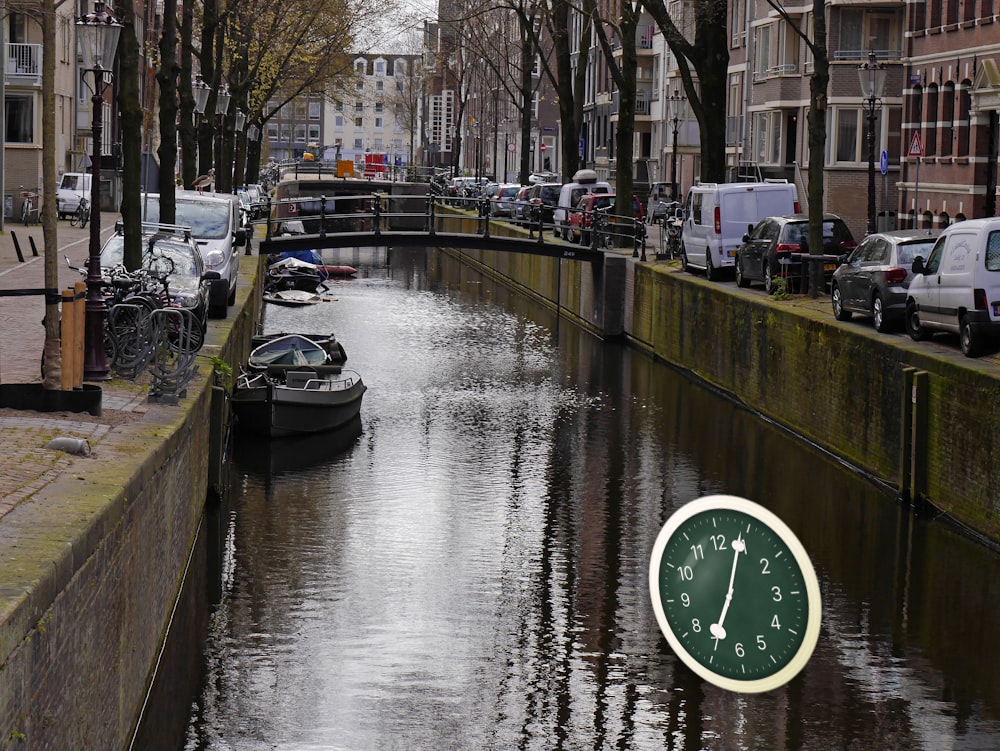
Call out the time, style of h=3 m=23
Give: h=7 m=4
